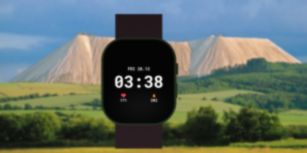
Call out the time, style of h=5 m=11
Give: h=3 m=38
